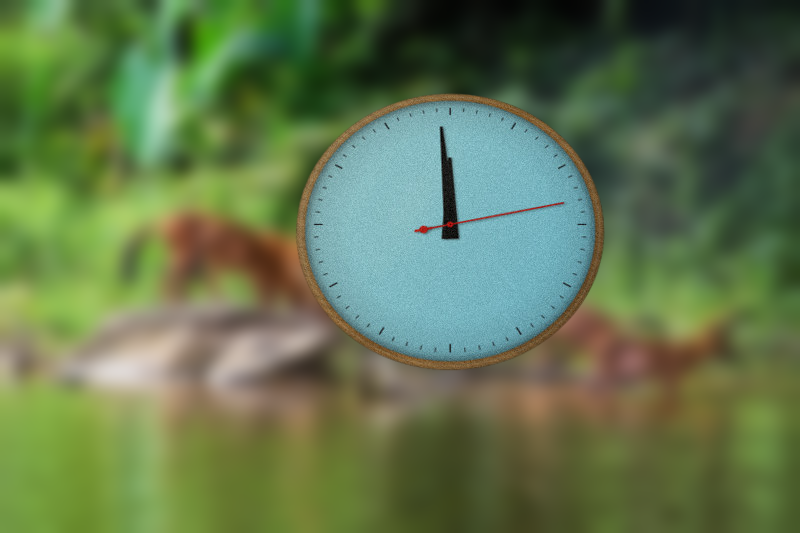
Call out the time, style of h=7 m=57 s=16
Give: h=11 m=59 s=13
